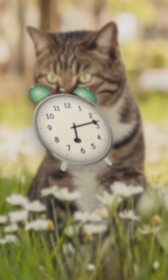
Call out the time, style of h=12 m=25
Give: h=6 m=13
